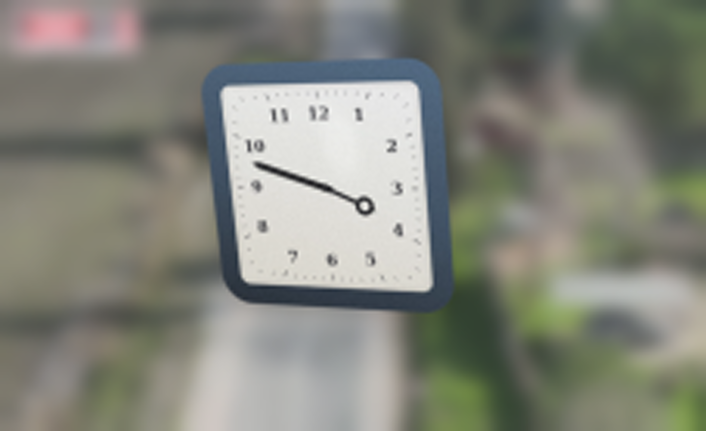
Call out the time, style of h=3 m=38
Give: h=3 m=48
